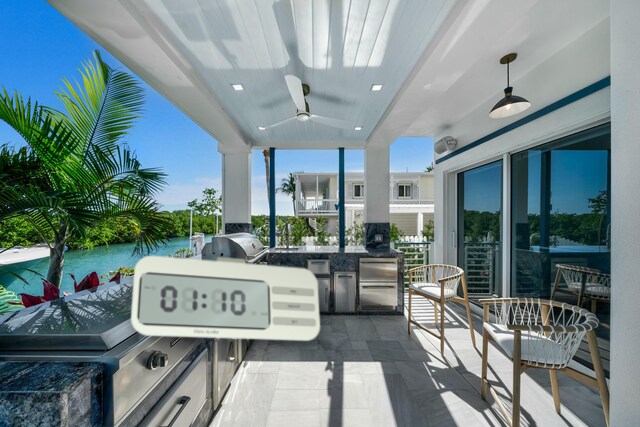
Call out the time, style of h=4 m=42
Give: h=1 m=10
